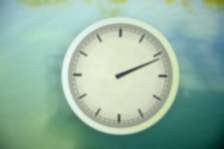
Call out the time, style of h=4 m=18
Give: h=2 m=11
